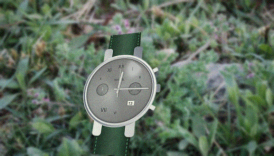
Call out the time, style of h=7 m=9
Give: h=12 m=15
